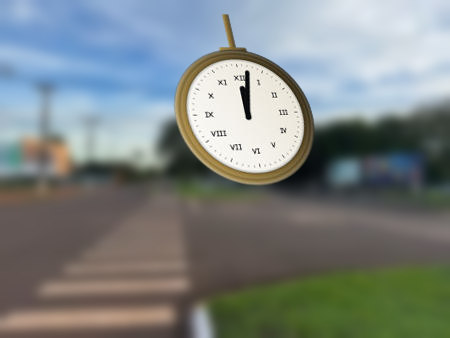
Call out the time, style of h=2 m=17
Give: h=12 m=2
